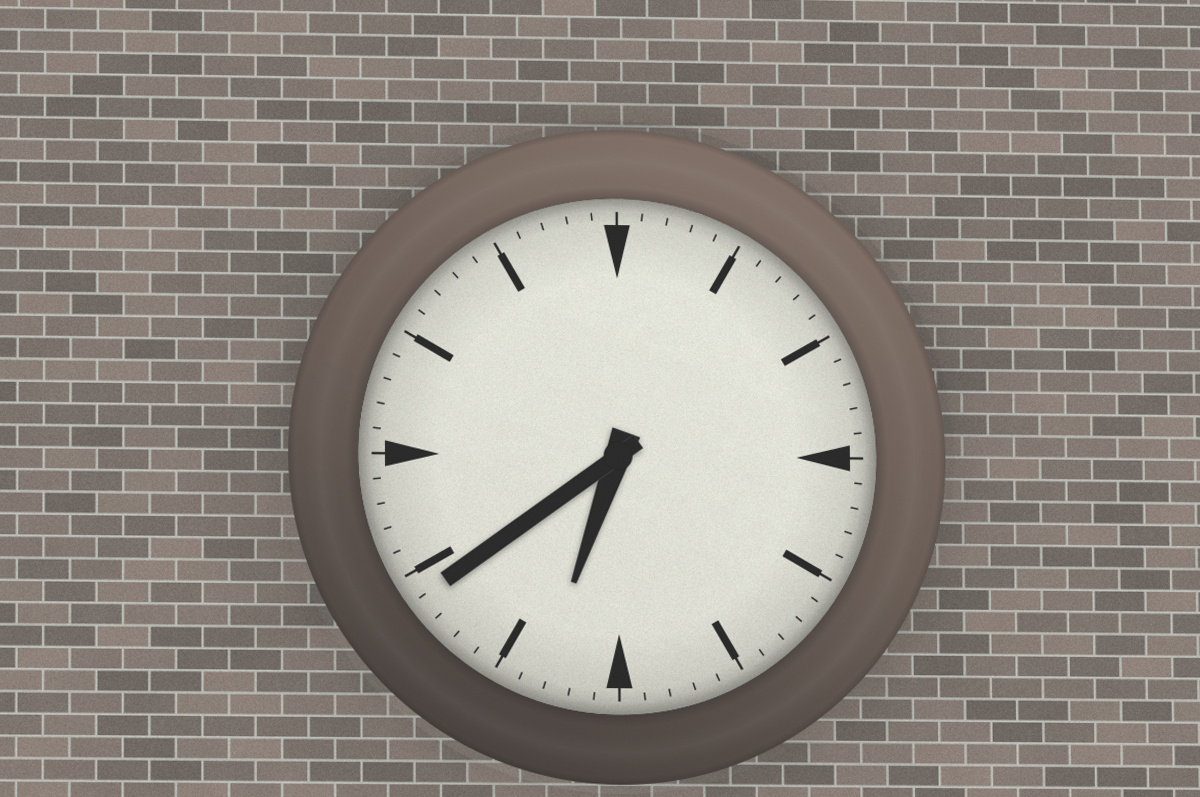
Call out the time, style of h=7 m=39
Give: h=6 m=39
